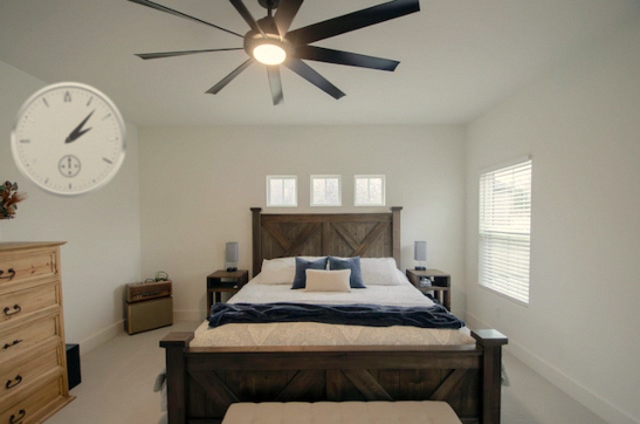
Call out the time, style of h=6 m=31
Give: h=2 m=7
